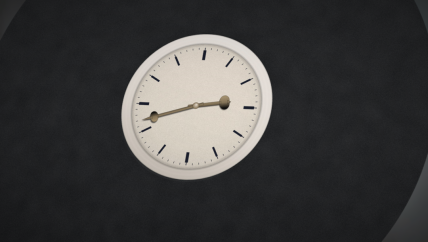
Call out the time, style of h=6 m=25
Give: h=2 m=42
